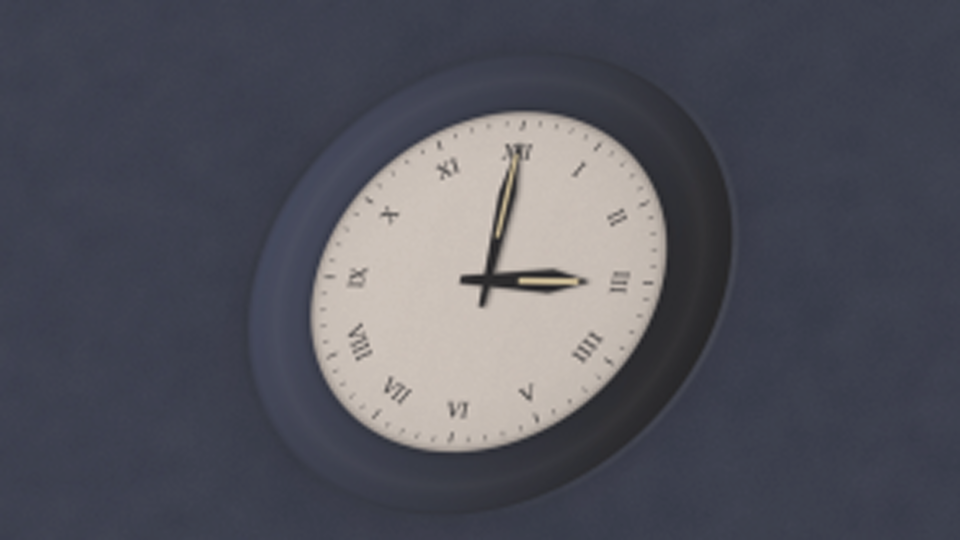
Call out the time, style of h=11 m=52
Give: h=3 m=0
